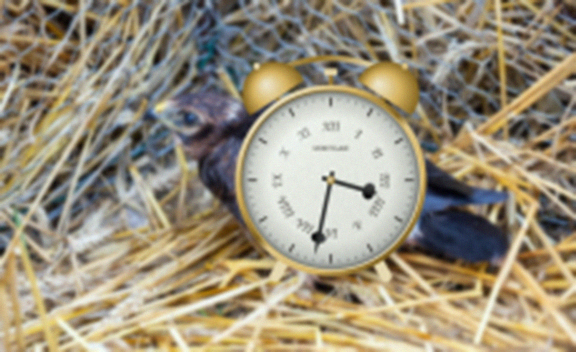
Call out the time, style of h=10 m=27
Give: h=3 m=32
